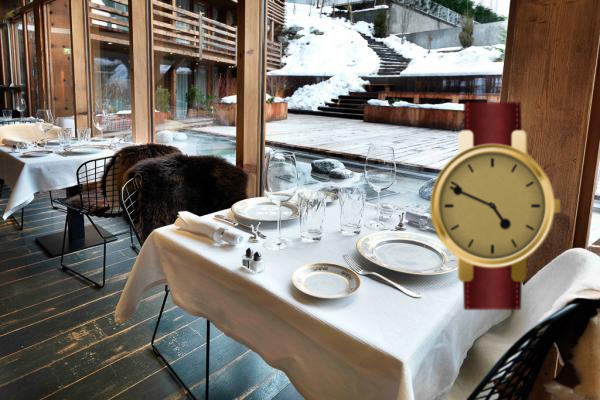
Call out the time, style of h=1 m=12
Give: h=4 m=49
